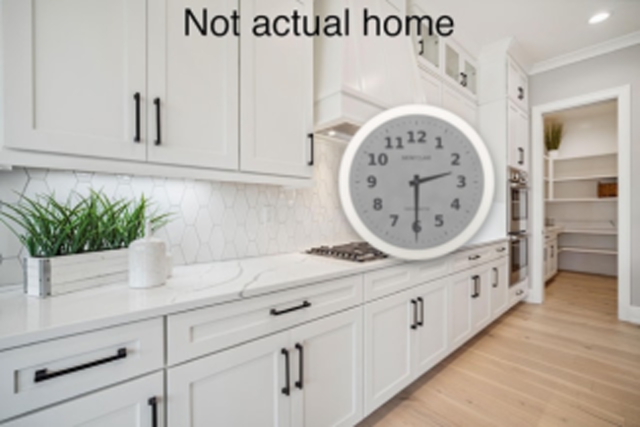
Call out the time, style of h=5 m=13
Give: h=2 m=30
